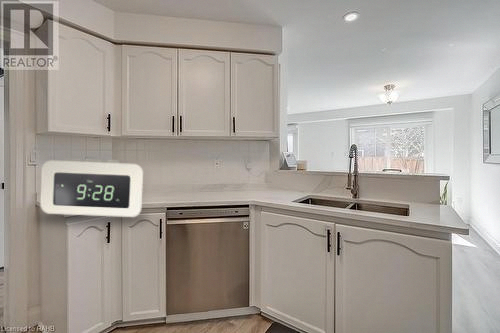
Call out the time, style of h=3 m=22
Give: h=9 m=28
